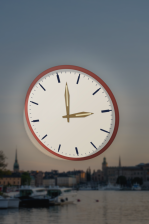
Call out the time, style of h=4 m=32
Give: h=3 m=2
